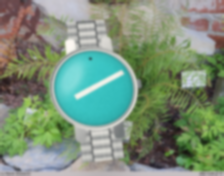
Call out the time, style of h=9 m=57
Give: h=8 m=11
